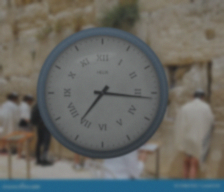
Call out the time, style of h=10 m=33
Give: h=7 m=16
